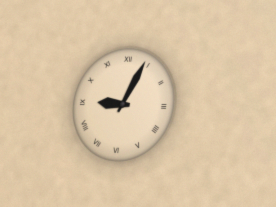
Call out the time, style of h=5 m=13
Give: h=9 m=4
